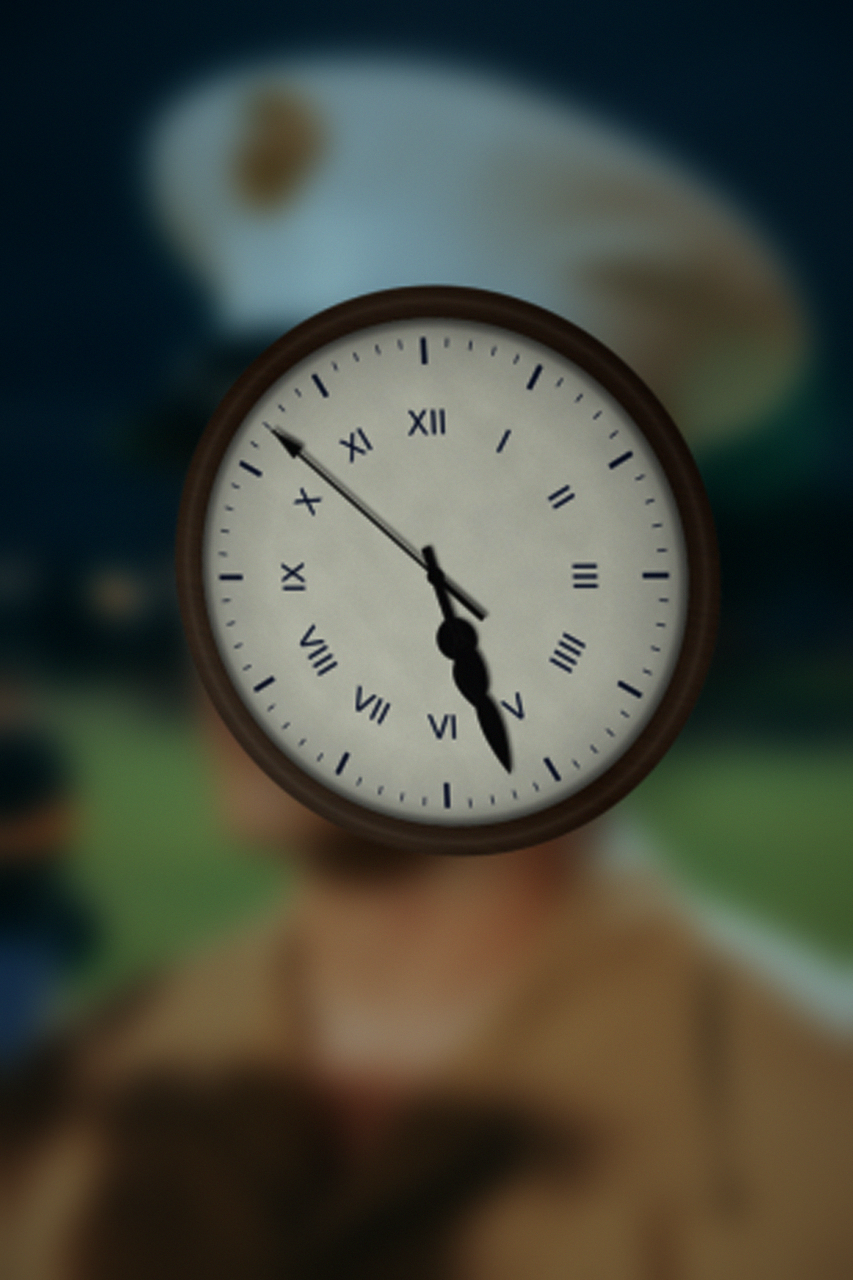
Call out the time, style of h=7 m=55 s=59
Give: h=5 m=26 s=52
